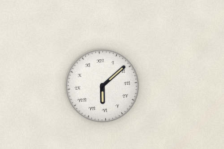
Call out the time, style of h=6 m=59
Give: h=6 m=9
